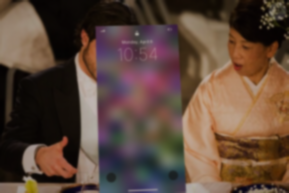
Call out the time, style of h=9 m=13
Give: h=10 m=54
